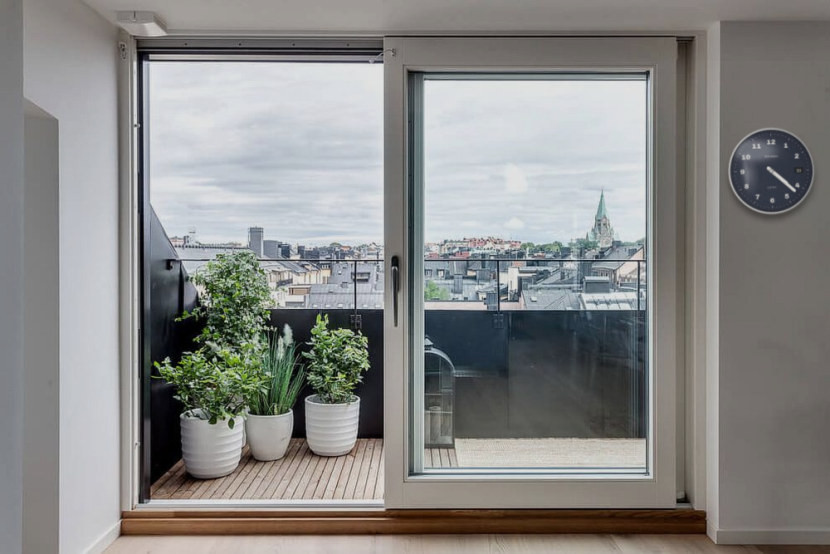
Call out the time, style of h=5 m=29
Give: h=4 m=22
